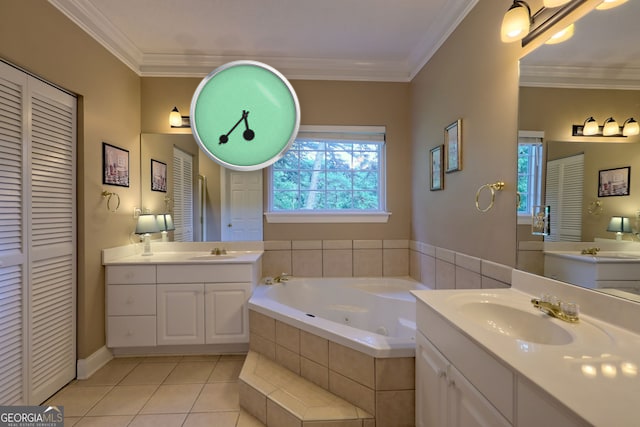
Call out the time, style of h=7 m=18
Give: h=5 m=37
